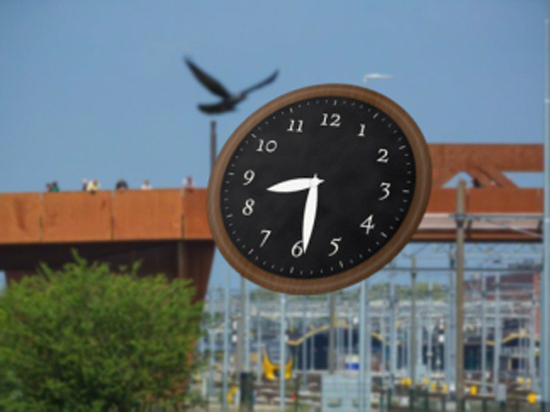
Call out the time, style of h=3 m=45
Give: h=8 m=29
